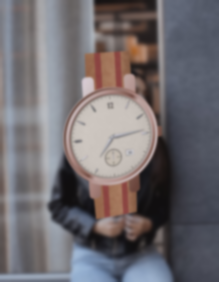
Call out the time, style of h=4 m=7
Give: h=7 m=14
